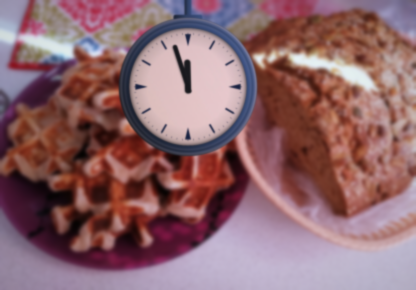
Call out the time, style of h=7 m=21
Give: h=11 m=57
